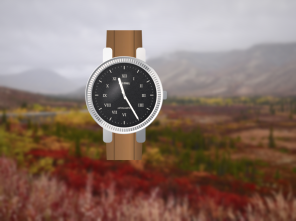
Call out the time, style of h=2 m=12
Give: h=11 m=25
